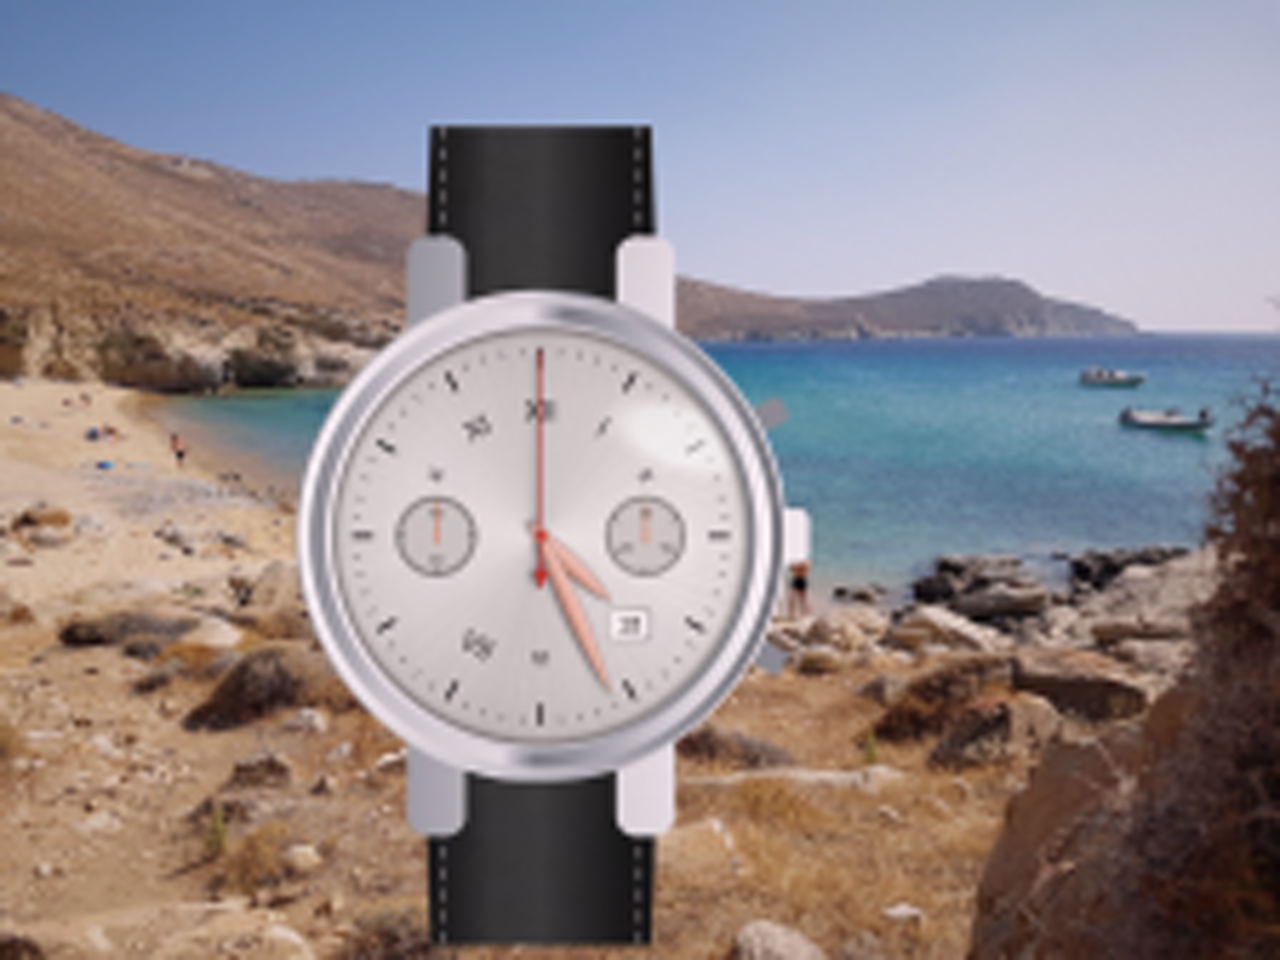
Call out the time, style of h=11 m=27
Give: h=4 m=26
